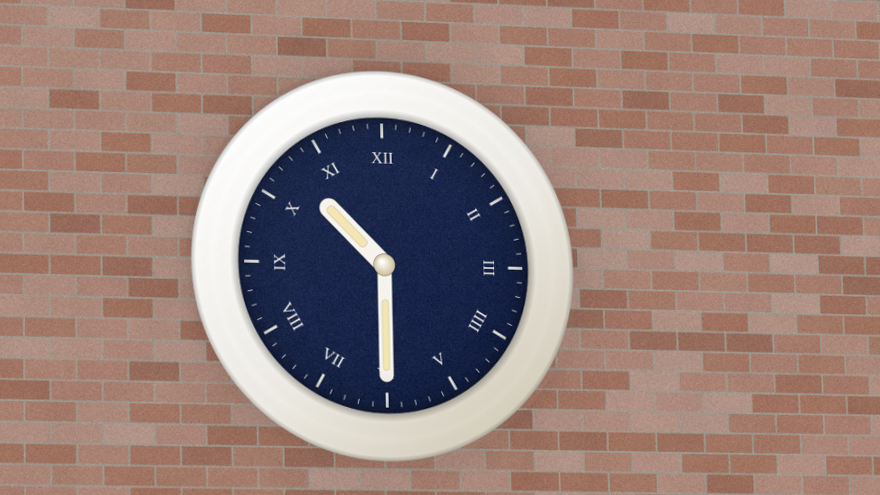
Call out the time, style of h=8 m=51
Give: h=10 m=30
